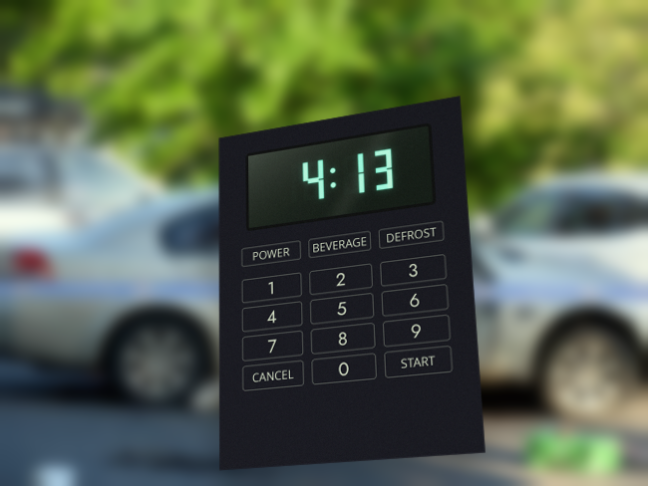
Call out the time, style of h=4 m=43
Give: h=4 m=13
